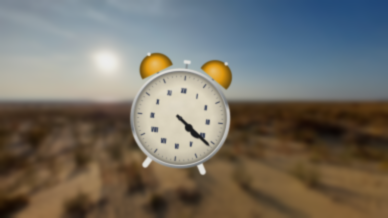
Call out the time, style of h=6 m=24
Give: h=4 m=21
